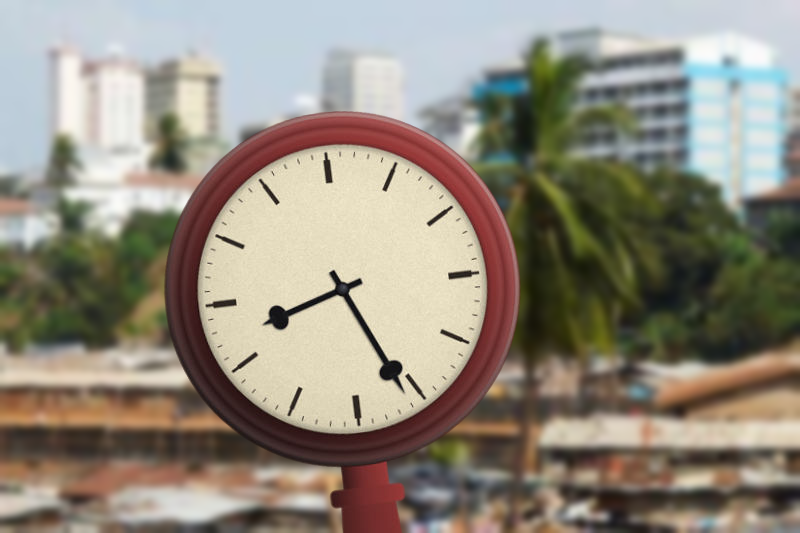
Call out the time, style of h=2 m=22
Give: h=8 m=26
